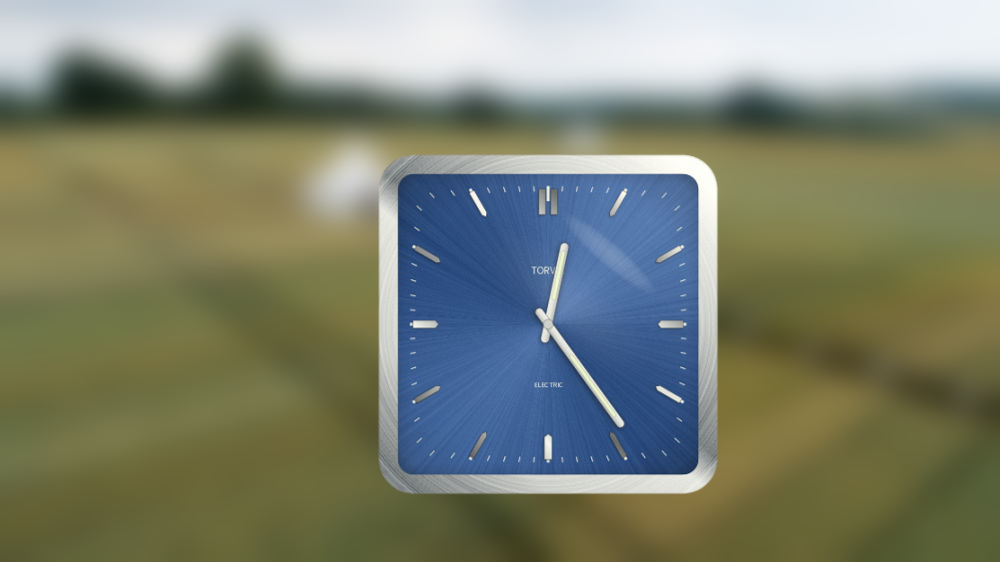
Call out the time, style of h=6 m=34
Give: h=12 m=24
